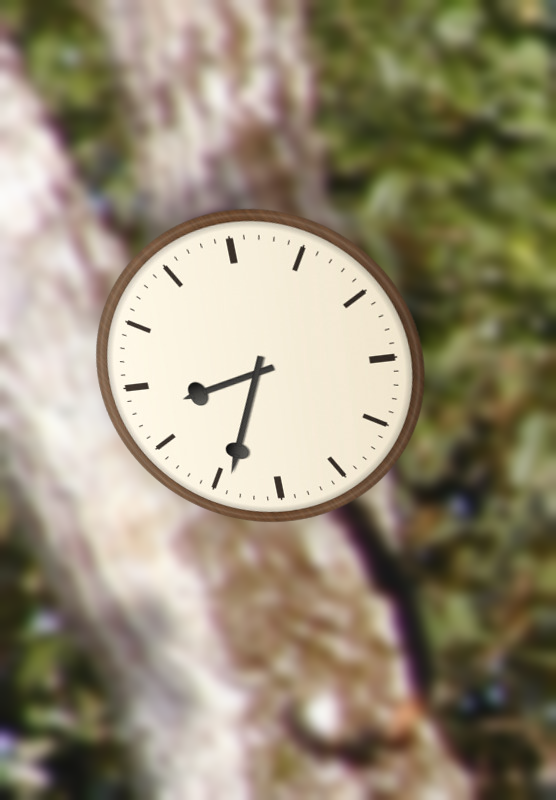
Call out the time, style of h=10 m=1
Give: h=8 m=34
